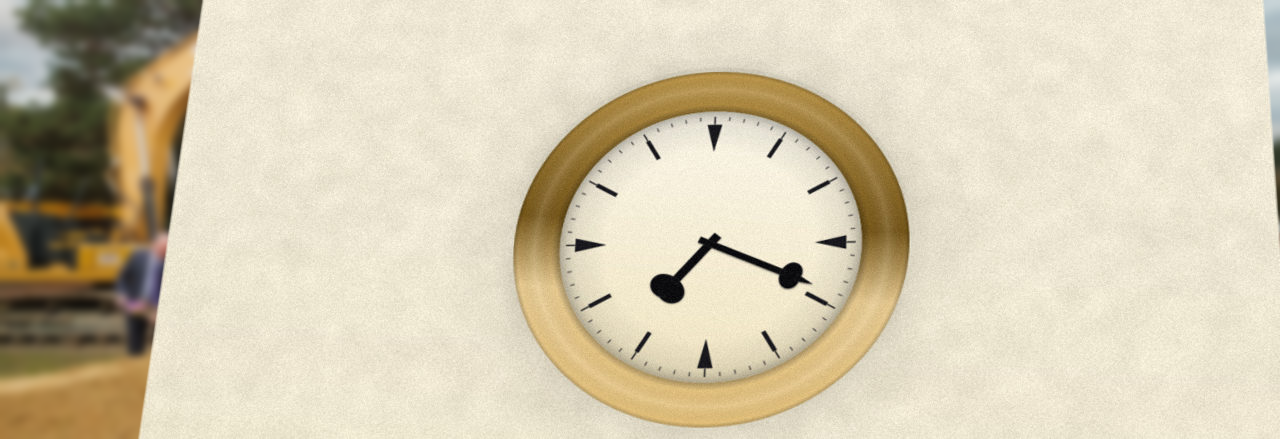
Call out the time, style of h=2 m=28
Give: h=7 m=19
